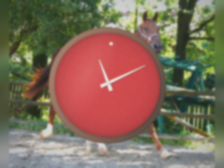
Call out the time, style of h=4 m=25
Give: h=11 m=10
